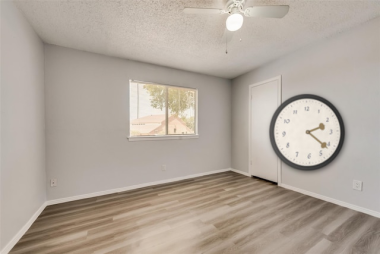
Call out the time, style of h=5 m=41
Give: h=2 m=22
